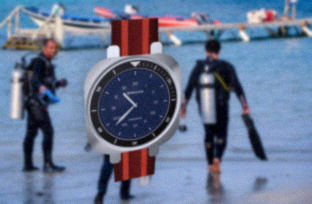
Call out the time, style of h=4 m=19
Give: h=10 m=38
